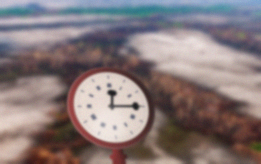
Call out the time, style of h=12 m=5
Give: h=12 m=15
